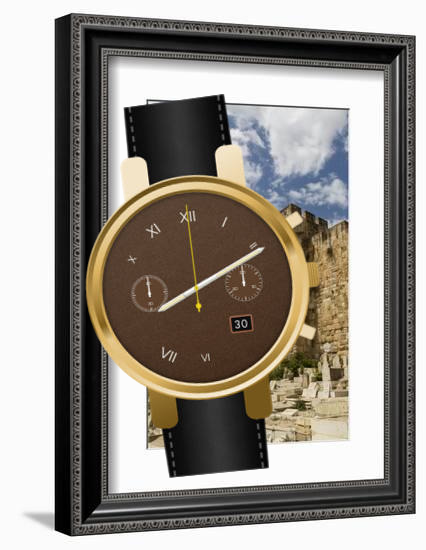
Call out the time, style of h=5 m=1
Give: h=8 m=11
